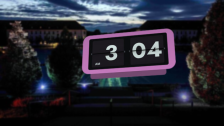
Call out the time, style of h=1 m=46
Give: h=3 m=4
